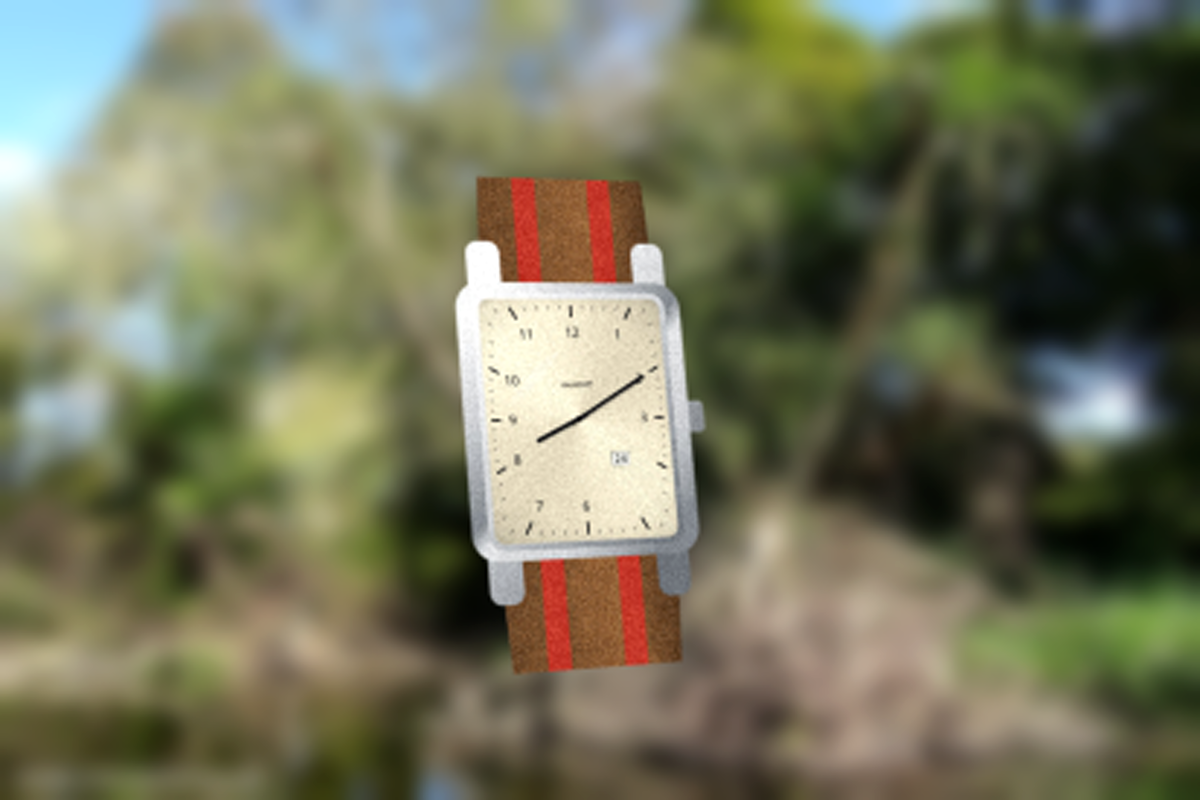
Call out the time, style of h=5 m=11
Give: h=8 m=10
